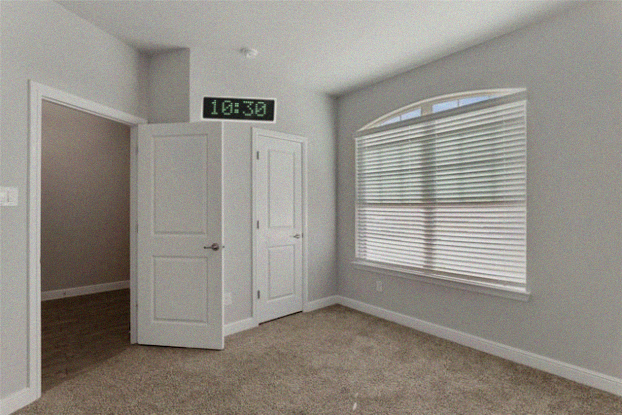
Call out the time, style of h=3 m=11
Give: h=10 m=30
